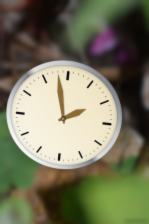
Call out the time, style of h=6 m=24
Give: h=1 m=58
